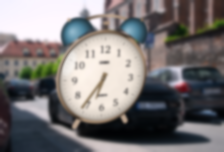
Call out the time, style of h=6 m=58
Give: h=6 m=36
